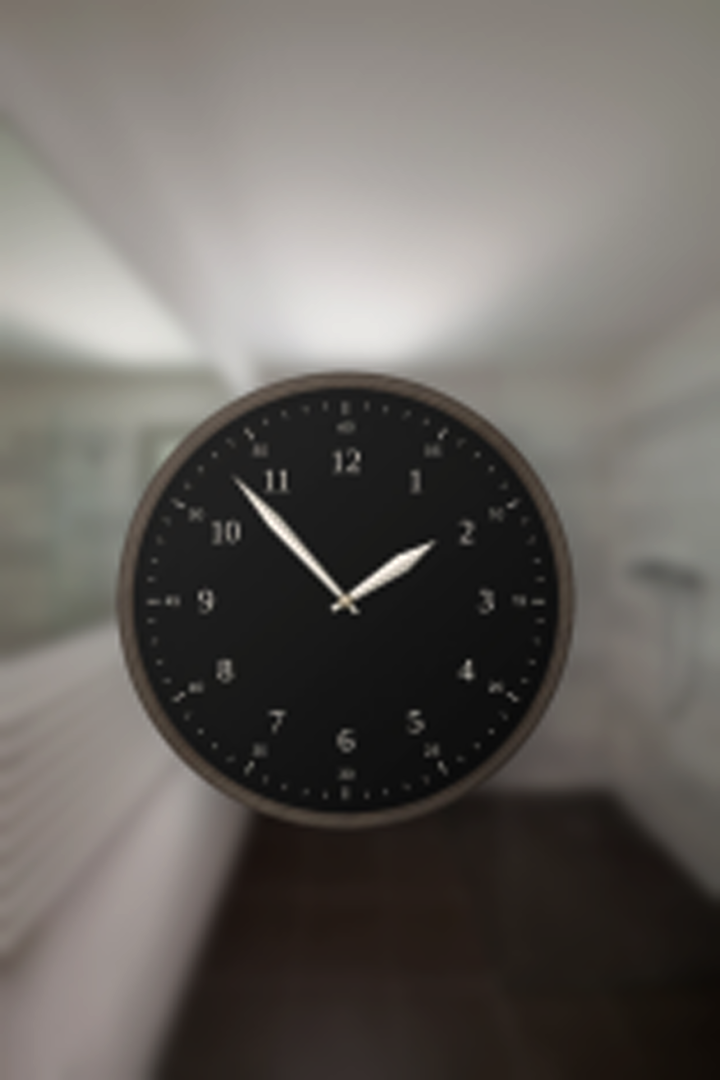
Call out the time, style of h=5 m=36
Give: h=1 m=53
